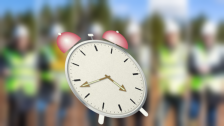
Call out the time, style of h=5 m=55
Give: h=4 m=43
